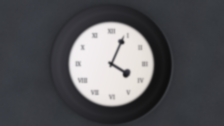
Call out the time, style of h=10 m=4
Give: h=4 m=4
